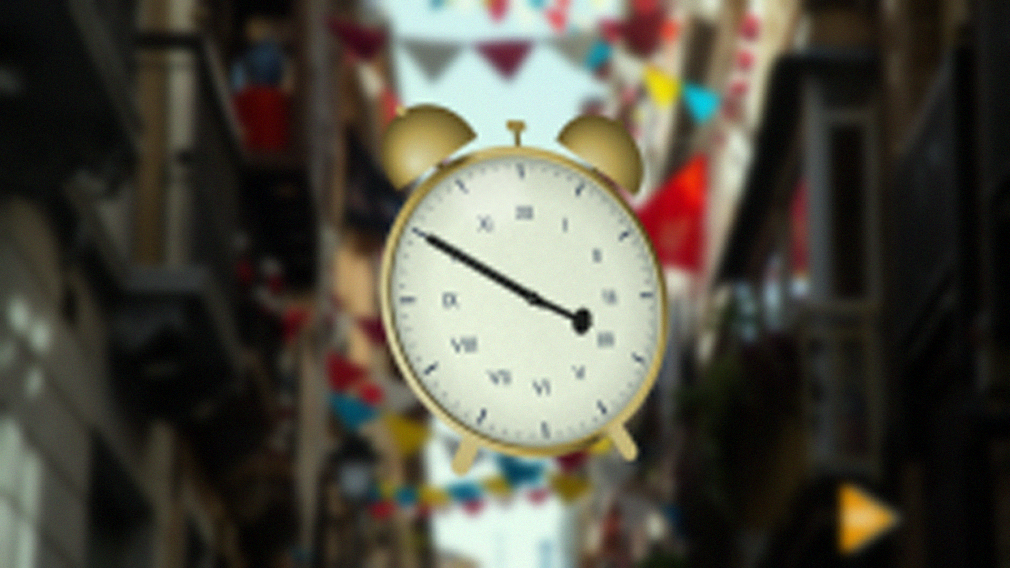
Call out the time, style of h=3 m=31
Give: h=3 m=50
